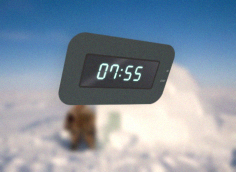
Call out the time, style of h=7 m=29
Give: h=7 m=55
